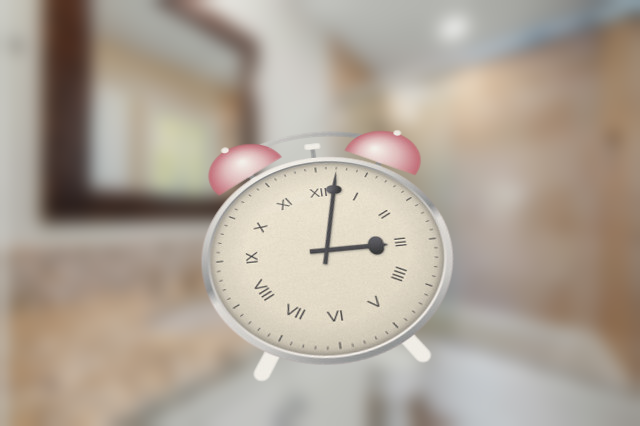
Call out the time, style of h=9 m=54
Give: h=3 m=2
